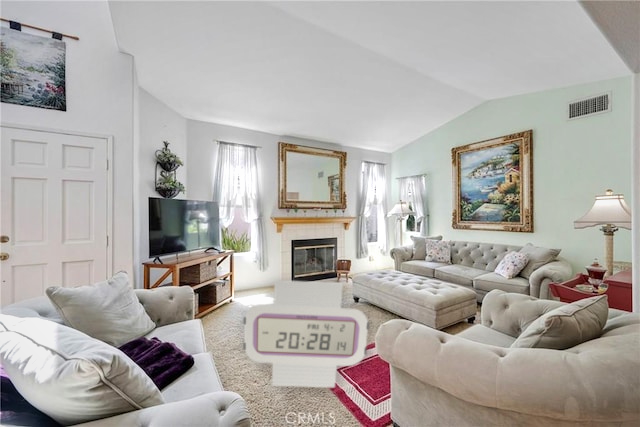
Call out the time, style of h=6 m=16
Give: h=20 m=28
